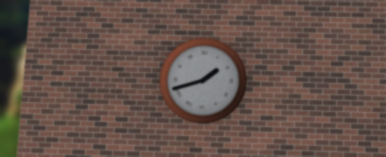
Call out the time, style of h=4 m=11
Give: h=1 m=42
